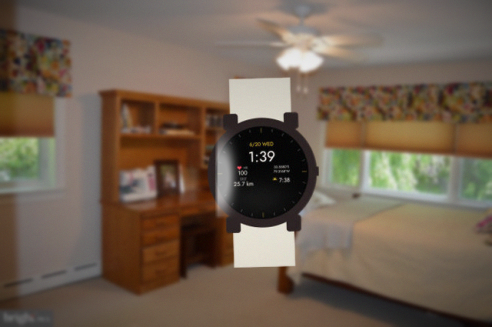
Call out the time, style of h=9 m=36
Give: h=1 m=39
